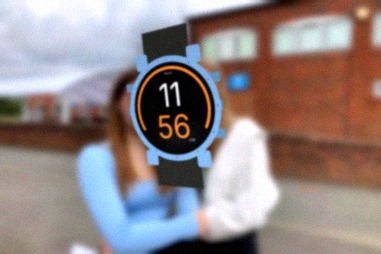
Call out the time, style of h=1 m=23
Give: h=11 m=56
